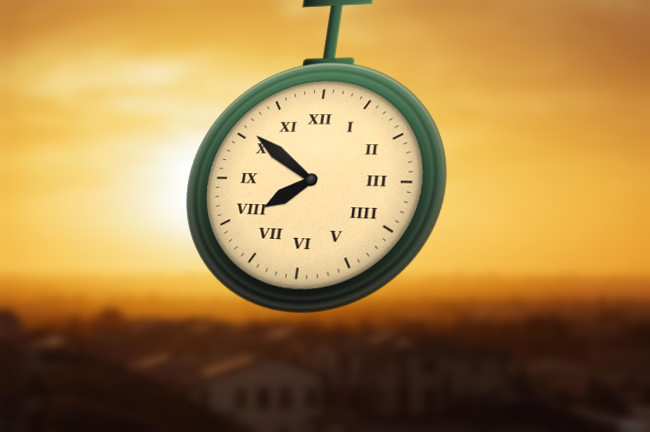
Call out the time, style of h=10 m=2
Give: h=7 m=51
